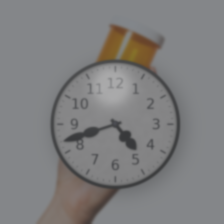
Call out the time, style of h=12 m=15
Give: h=4 m=42
